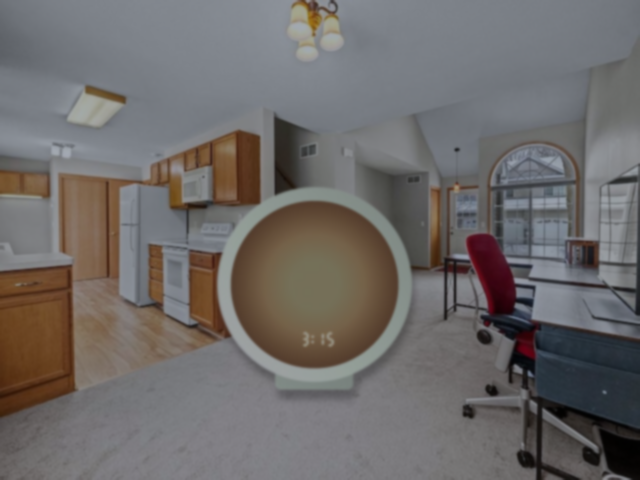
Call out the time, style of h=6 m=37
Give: h=3 m=15
